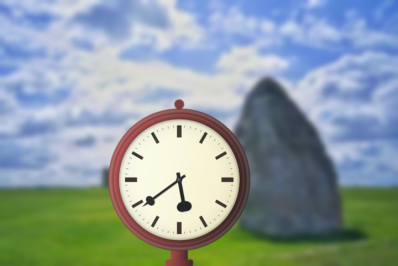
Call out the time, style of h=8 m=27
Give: h=5 m=39
